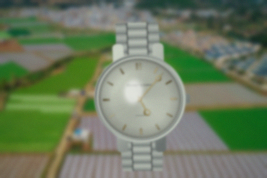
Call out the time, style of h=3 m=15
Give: h=5 m=7
